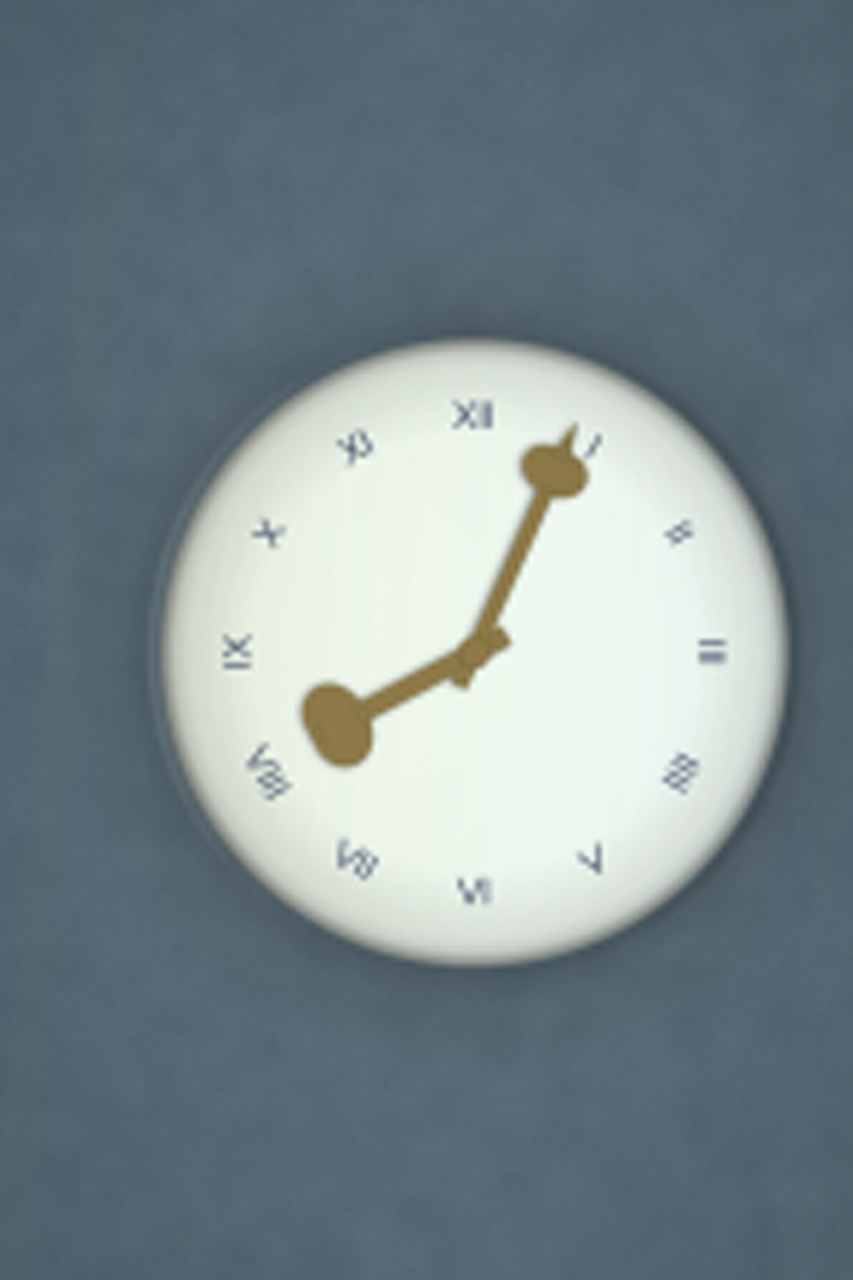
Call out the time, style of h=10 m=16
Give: h=8 m=4
